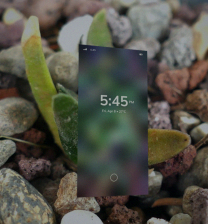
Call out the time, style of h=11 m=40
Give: h=5 m=45
